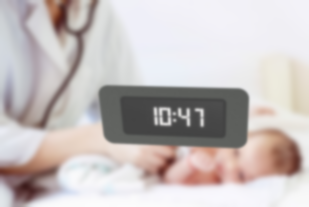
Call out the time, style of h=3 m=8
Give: h=10 m=47
